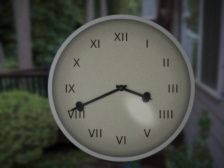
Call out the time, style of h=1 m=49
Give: h=3 m=41
